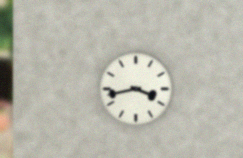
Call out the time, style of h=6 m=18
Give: h=3 m=43
